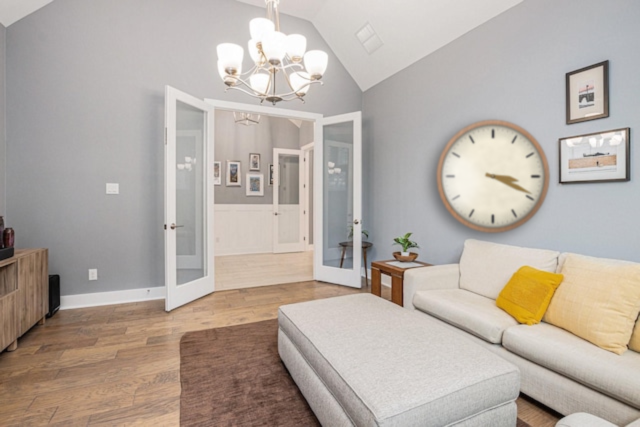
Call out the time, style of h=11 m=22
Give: h=3 m=19
